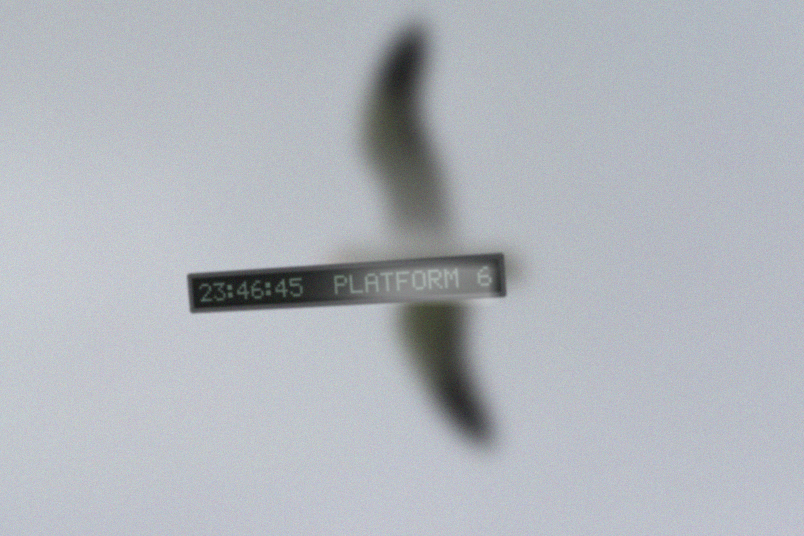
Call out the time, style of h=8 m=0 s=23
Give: h=23 m=46 s=45
